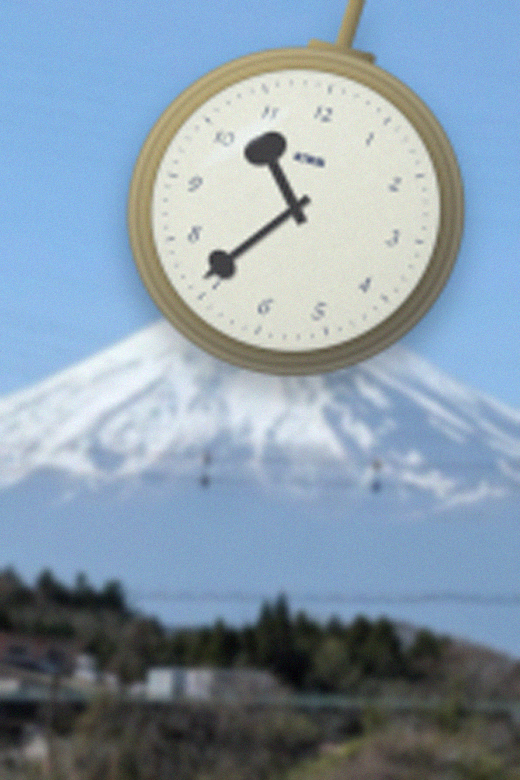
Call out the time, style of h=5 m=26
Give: h=10 m=36
